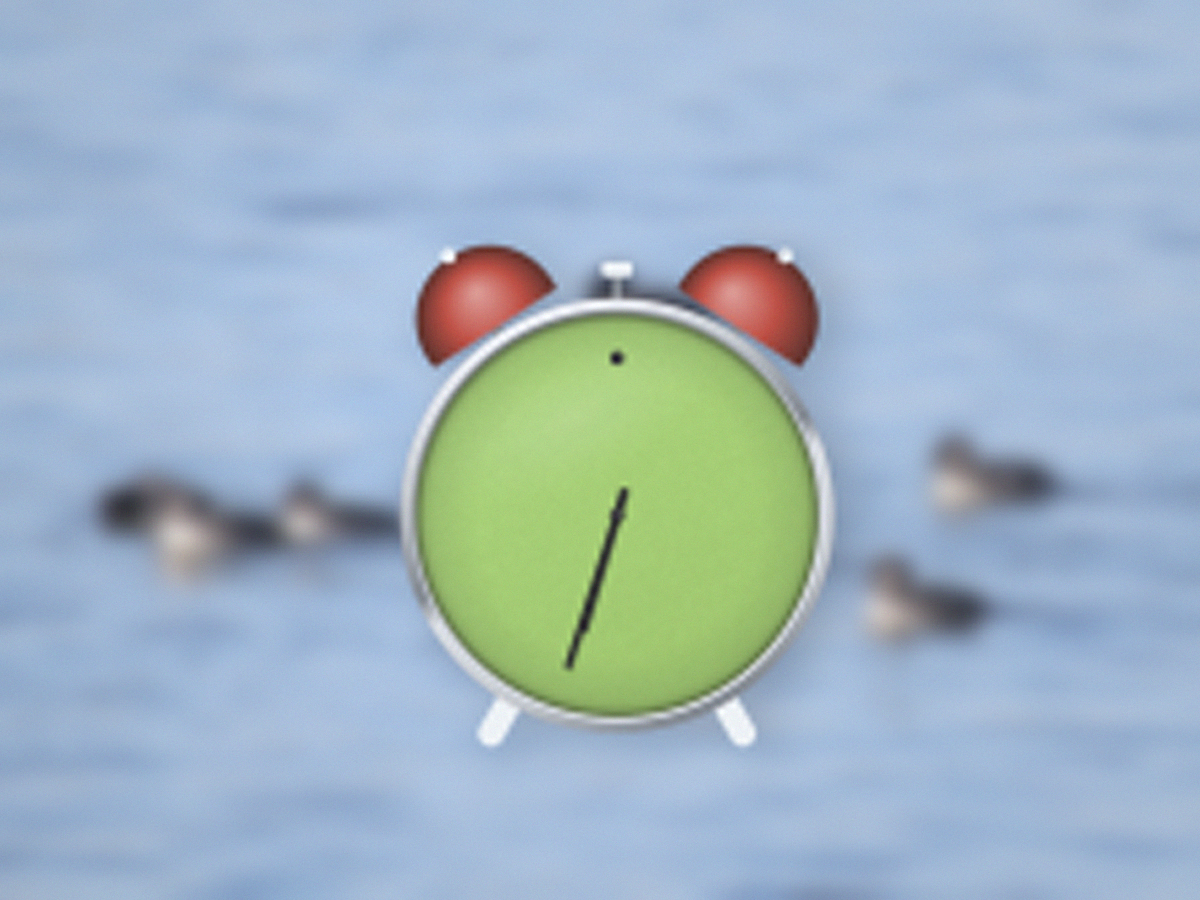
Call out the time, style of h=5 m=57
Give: h=6 m=33
